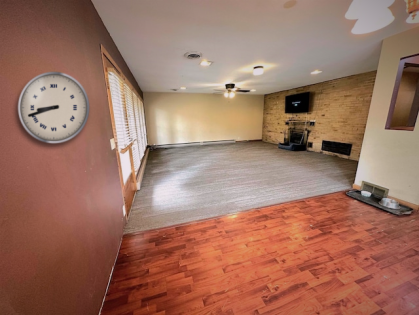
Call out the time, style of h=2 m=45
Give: h=8 m=42
